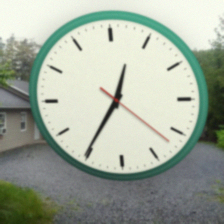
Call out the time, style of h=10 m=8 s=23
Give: h=12 m=35 s=22
